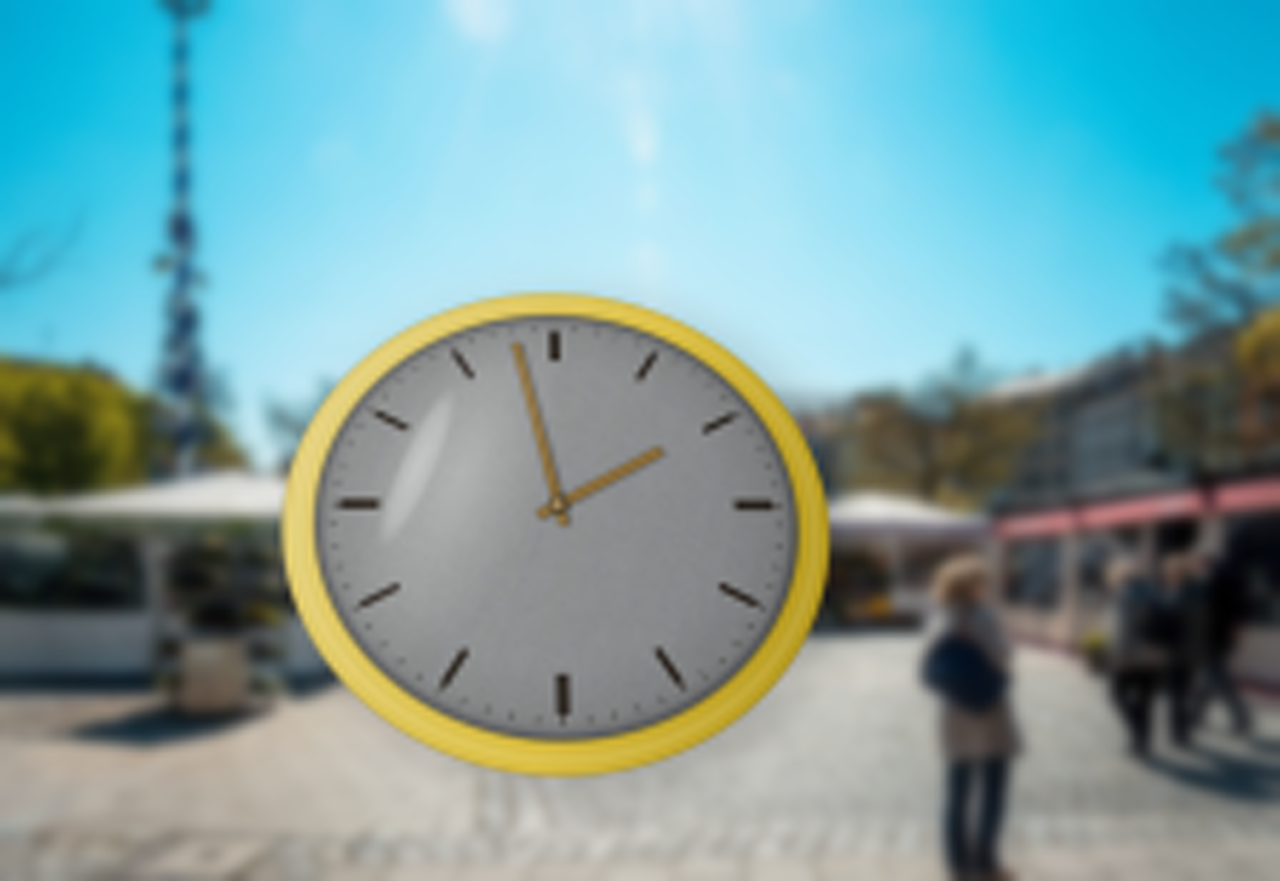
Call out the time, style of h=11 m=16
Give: h=1 m=58
